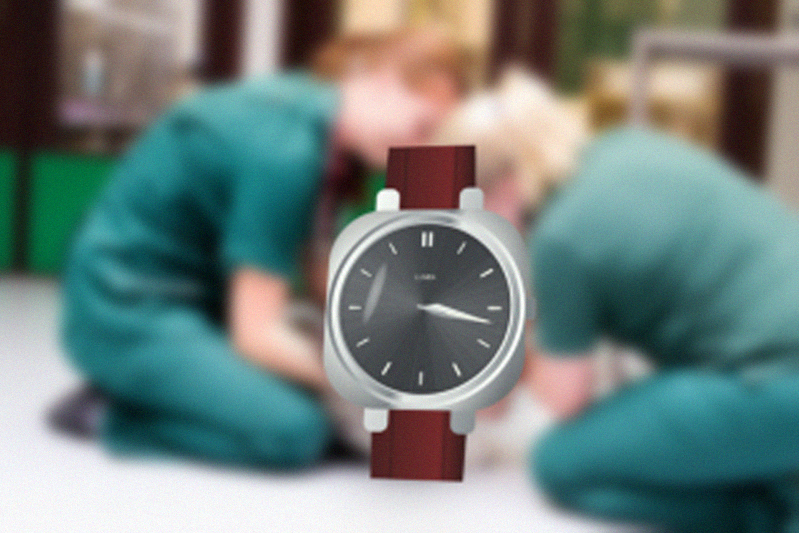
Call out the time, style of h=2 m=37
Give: h=3 m=17
